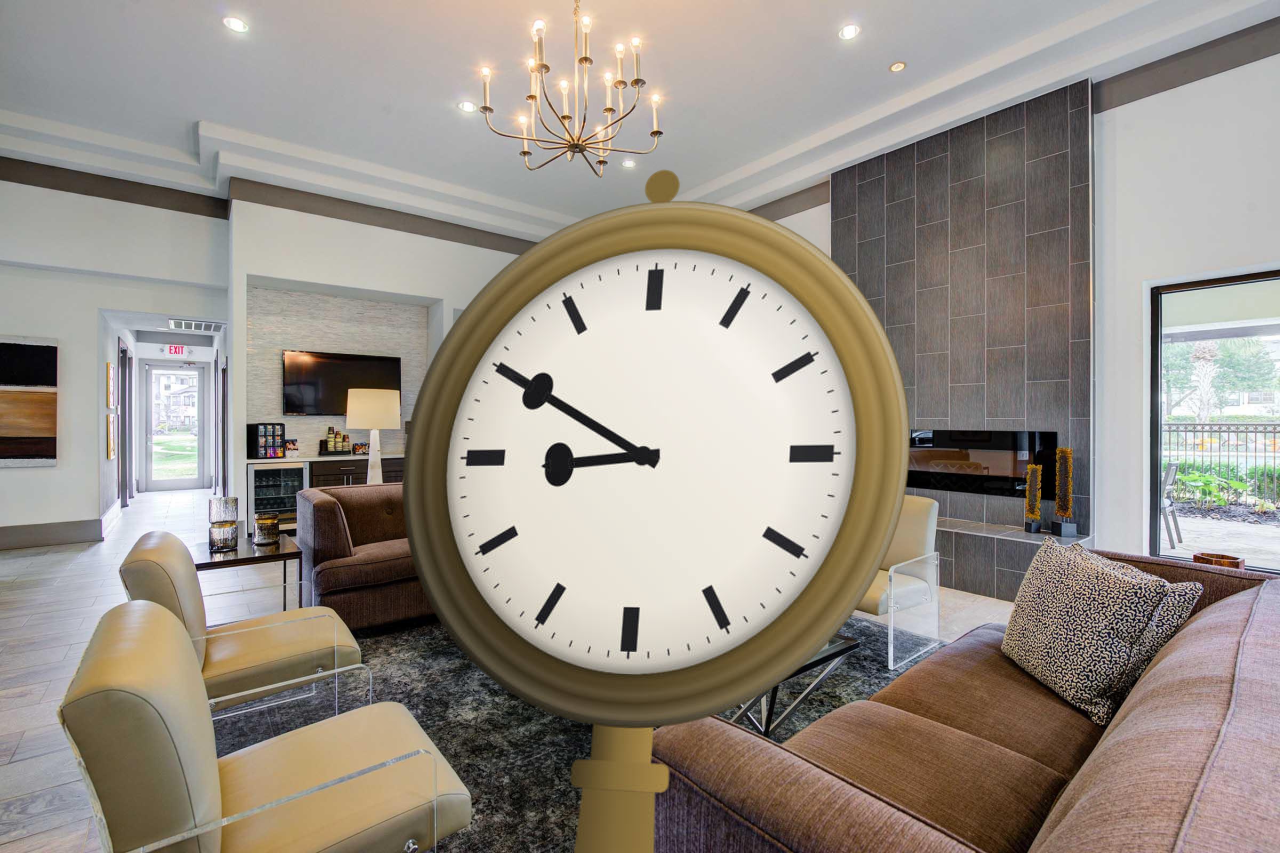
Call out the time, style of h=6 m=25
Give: h=8 m=50
